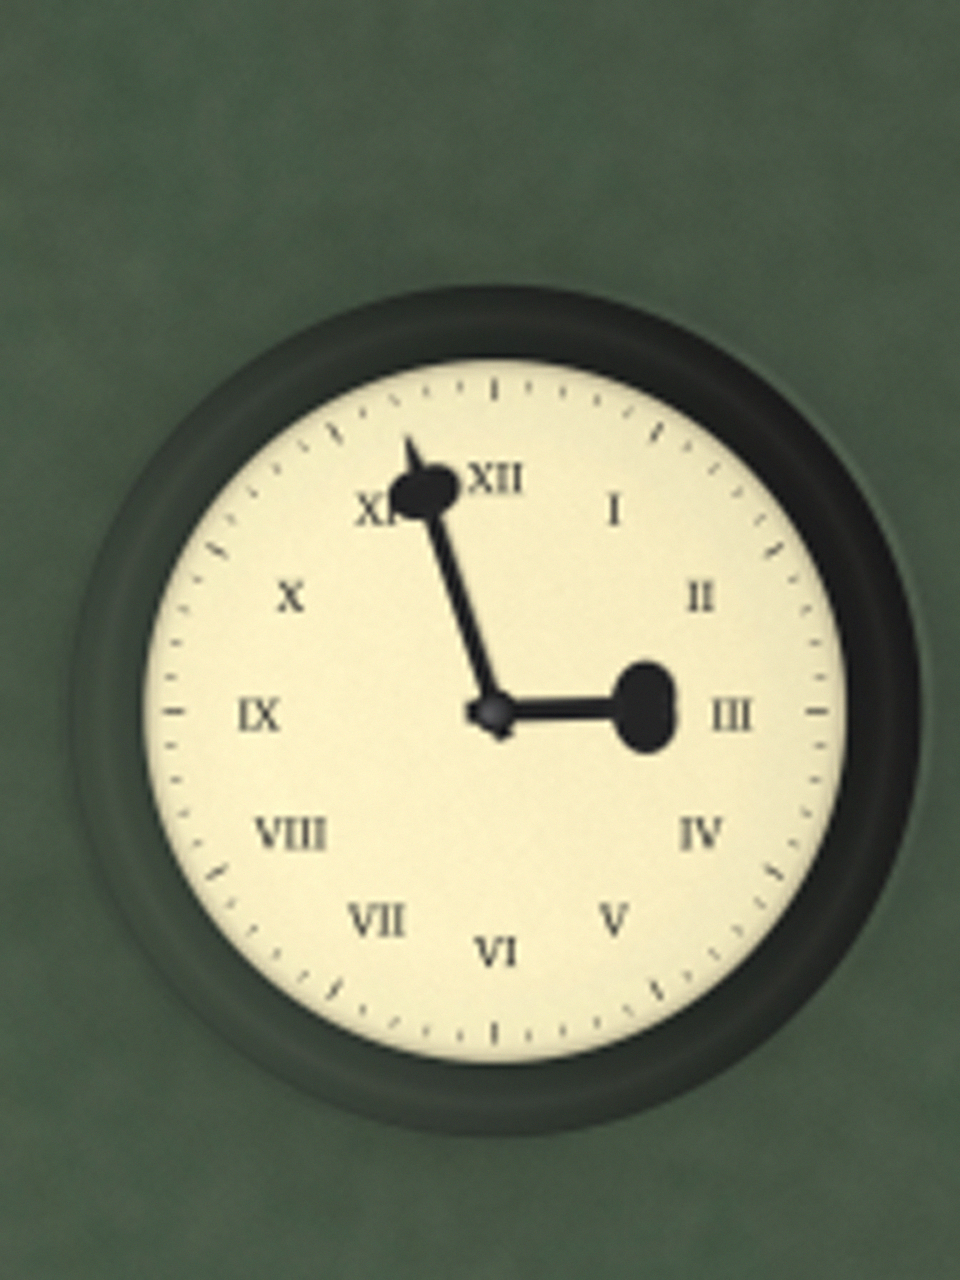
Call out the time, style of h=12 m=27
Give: h=2 m=57
